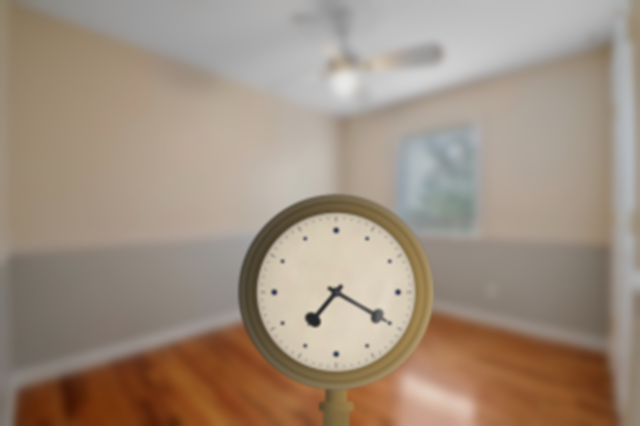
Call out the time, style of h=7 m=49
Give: h=7 m=20
